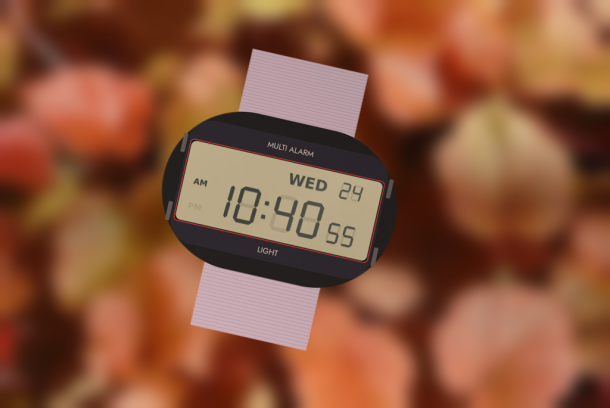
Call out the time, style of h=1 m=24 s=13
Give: h=10 m=40 s=55
